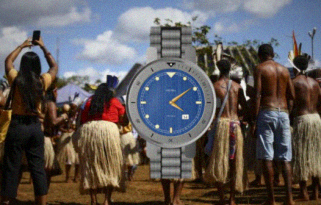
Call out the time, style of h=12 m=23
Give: h=4 m=9
